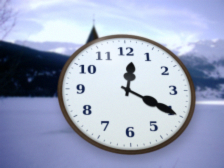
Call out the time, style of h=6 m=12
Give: h=12 m=20
